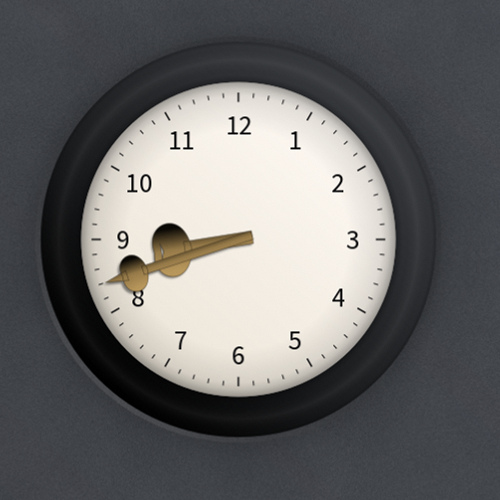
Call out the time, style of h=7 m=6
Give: h=8 m=42
